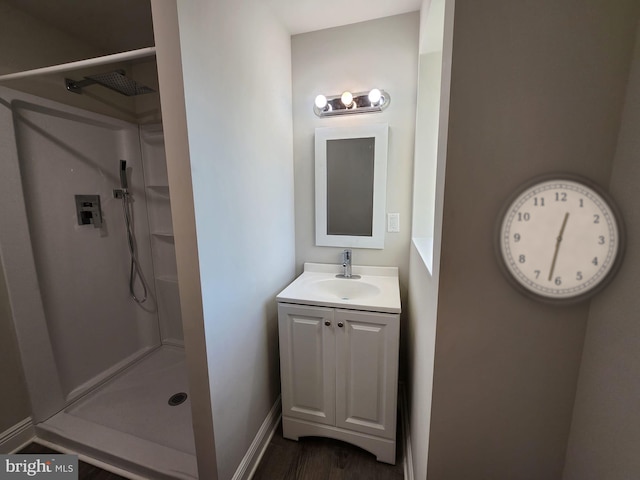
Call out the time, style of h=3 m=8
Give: h=12 m=32
